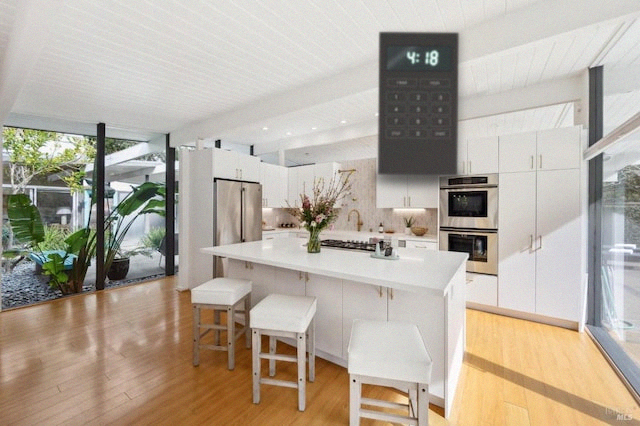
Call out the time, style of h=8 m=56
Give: h=4 m=18
